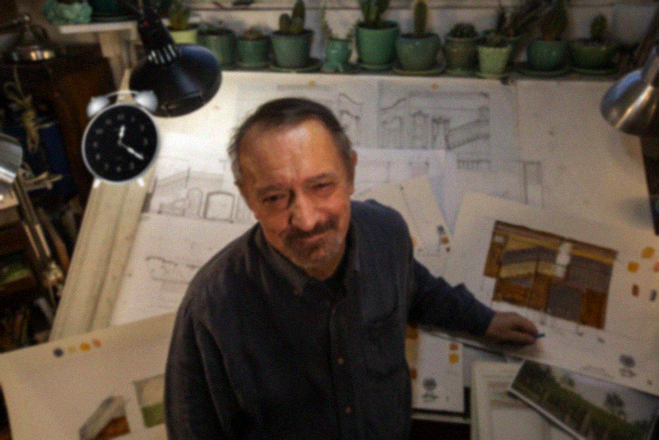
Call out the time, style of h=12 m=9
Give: h=12 m=21
